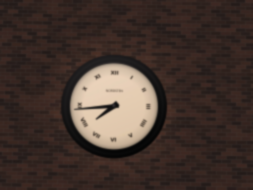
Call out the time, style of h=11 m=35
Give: h=7 m=44
